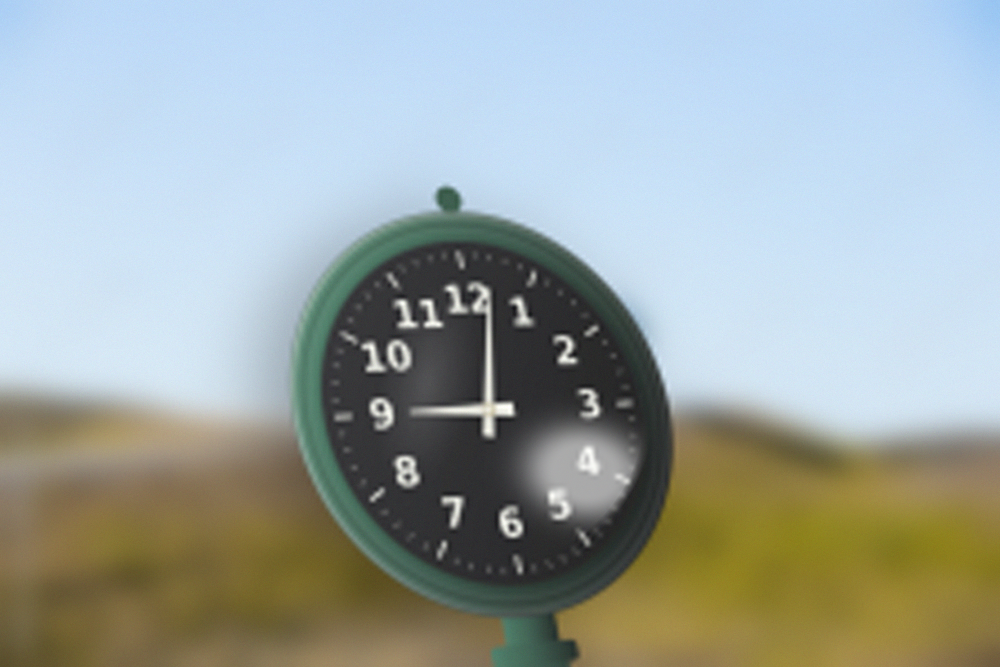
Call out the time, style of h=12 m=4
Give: h=9 m=2
